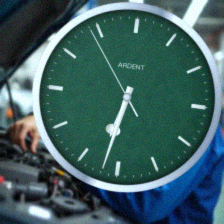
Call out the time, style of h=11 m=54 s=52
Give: h=6 m=31 s=54
